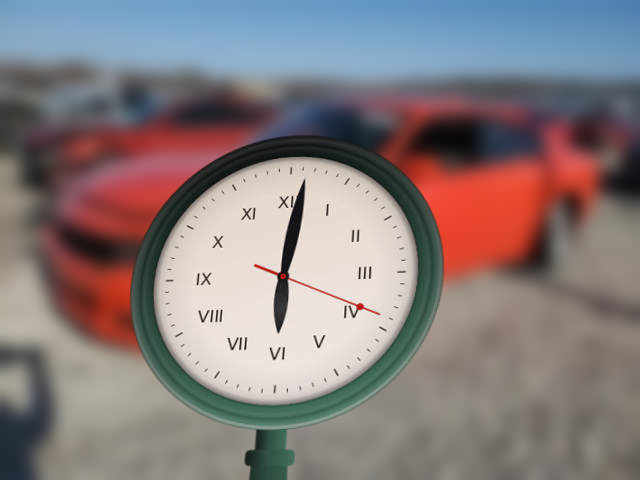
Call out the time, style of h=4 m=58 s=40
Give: h=6 m=1 s=19
